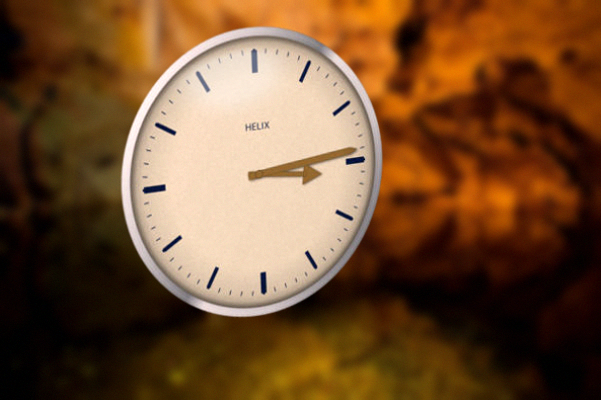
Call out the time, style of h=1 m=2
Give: h=3 m=14
